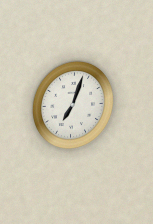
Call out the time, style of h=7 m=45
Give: h=7 m=3
